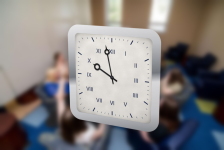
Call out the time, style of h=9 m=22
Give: h=9 m=58
